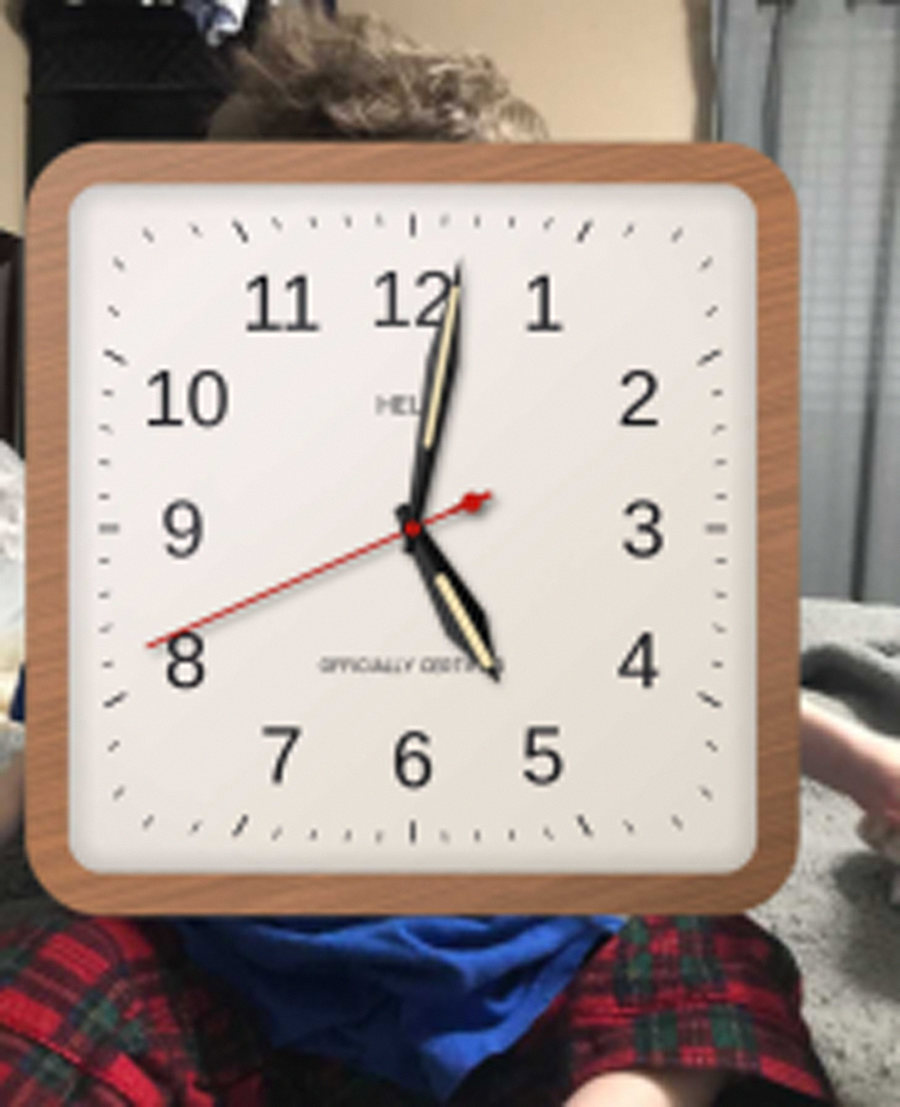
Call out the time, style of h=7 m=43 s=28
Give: h=5 m=1 s=41
